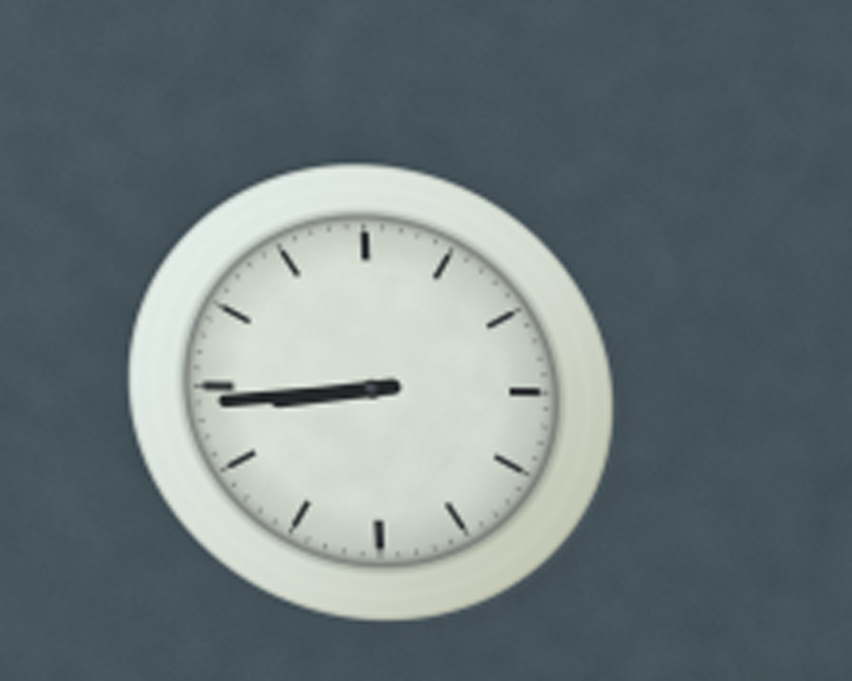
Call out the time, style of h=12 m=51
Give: h=8 m=44
